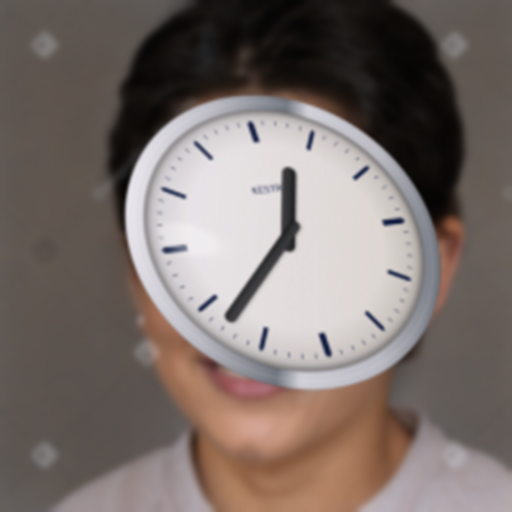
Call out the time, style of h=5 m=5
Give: h=12 m=38
